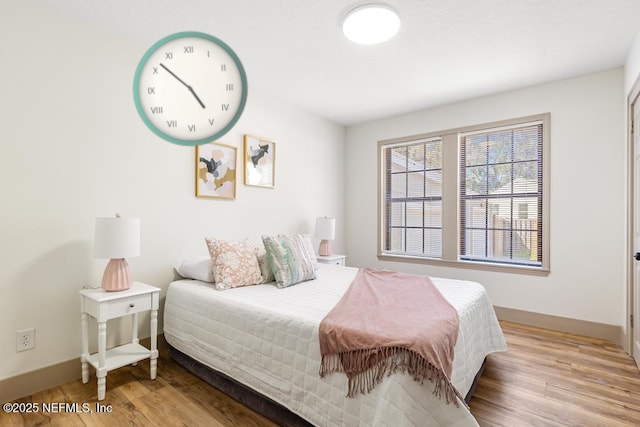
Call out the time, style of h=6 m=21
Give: h=4 m=52
